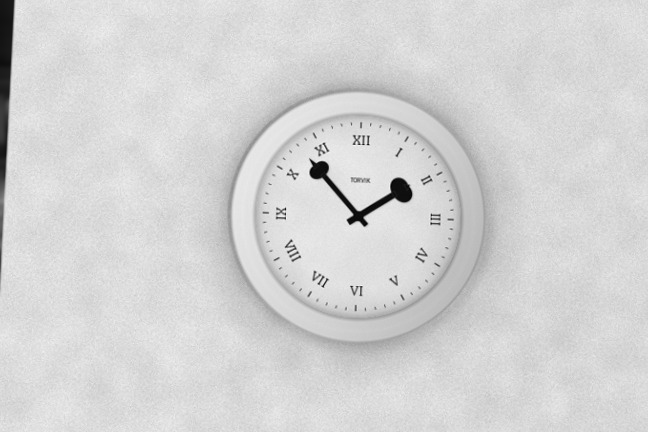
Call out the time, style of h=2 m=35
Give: h=1 m=53
